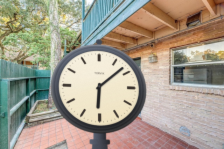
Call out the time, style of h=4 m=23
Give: h=6 m=8
